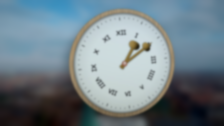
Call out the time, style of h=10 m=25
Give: h=1 m=10
